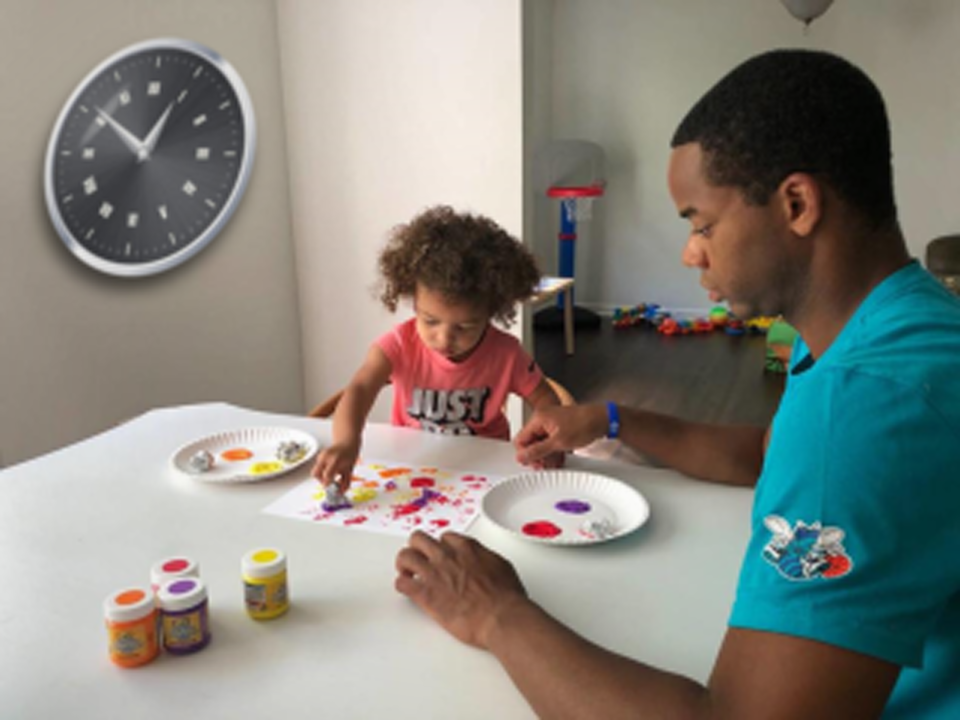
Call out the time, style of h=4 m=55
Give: h=12 m=51
